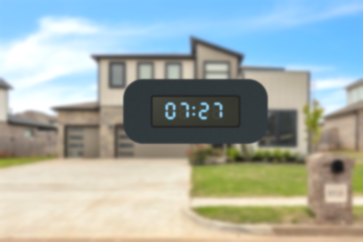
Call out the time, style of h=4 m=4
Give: h=7 m=27
